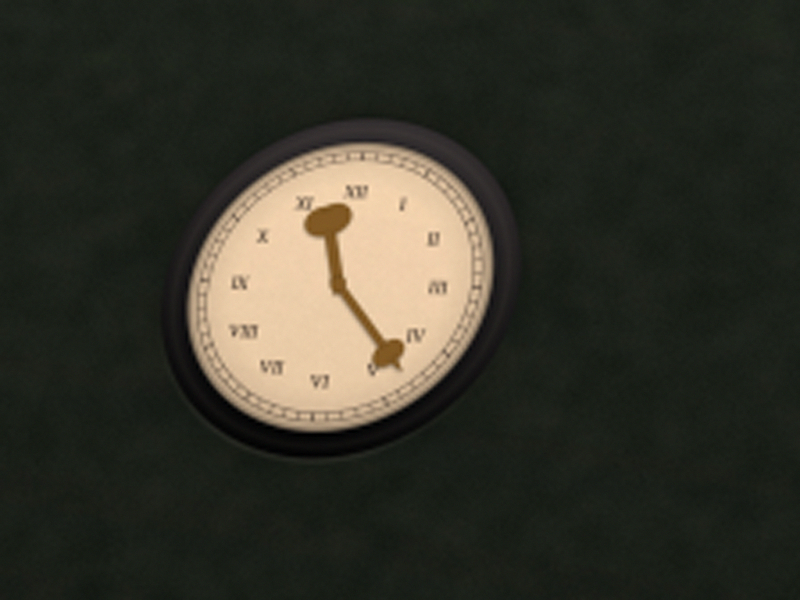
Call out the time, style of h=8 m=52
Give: h=11 m=23
